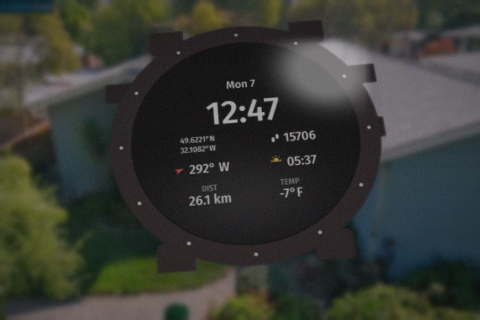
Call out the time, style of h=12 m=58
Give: h=12 m=47
